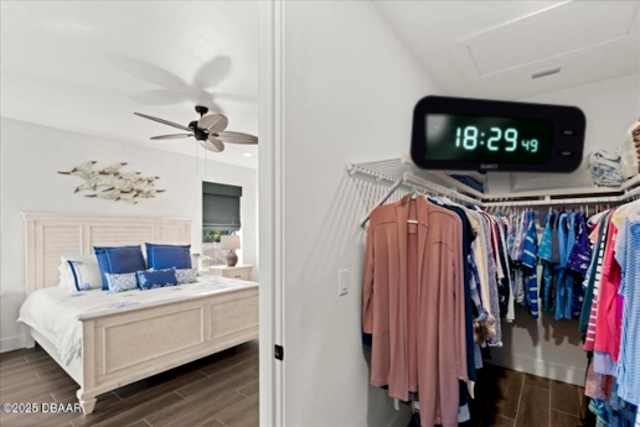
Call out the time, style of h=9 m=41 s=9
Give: h=18 m=29 s=49
